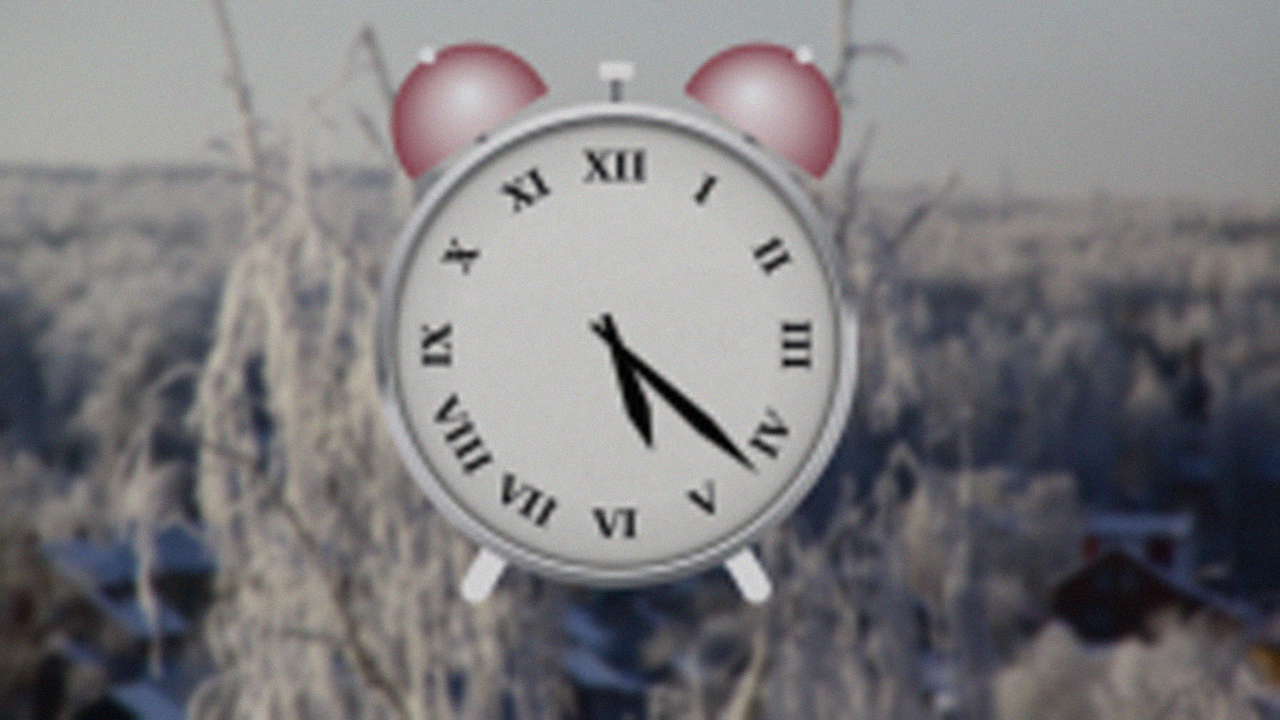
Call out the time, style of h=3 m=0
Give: h=5 m=22
